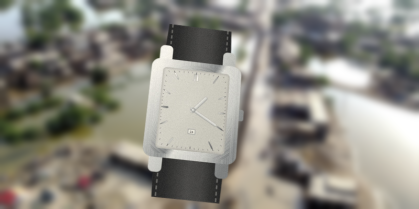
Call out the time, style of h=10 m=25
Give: h=1 m=20
